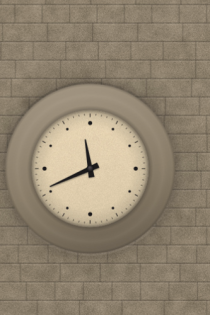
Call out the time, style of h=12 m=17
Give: h=11 m=41
